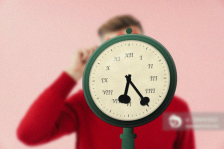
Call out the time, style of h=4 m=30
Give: h=6 m=24
